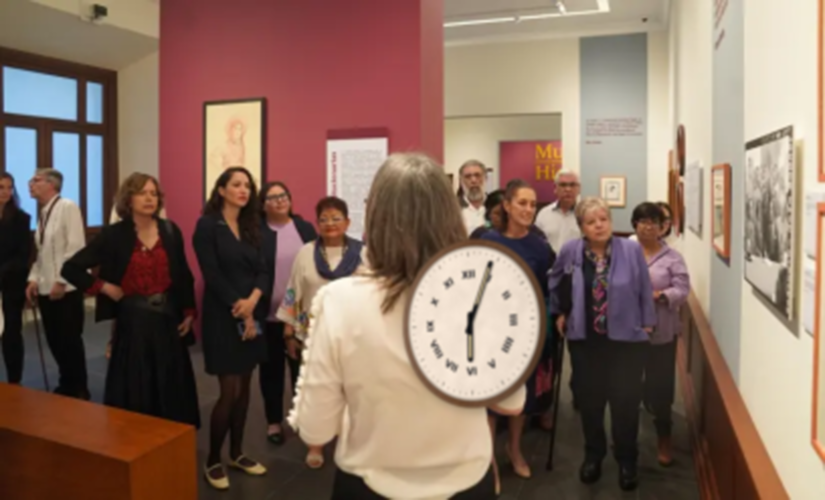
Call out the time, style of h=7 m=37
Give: h=6 m=4
